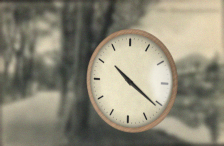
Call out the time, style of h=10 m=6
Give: h=10 m=21
